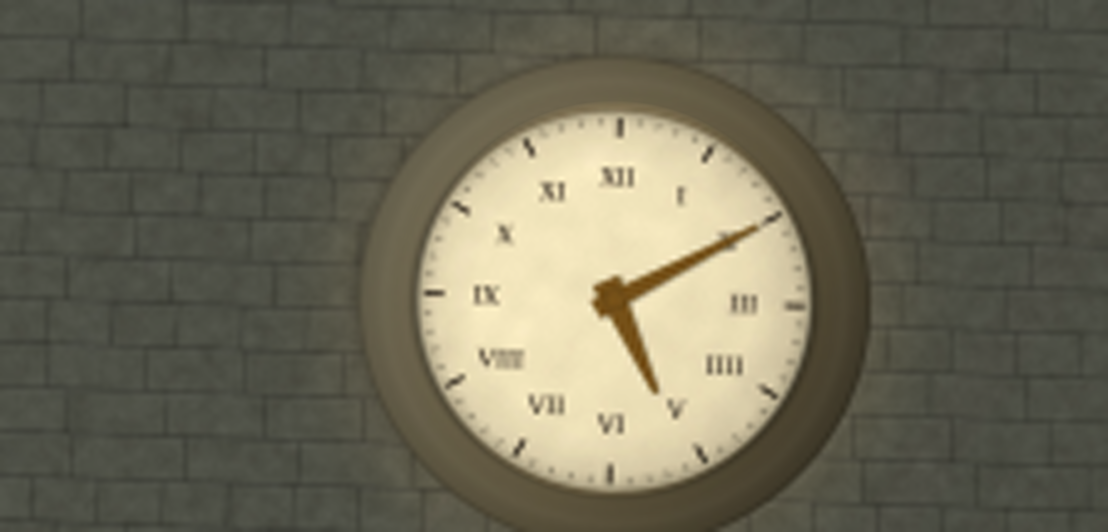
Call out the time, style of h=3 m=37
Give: h=5 m=10
